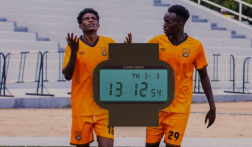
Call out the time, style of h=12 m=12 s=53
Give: h=13 m=12 s=54
